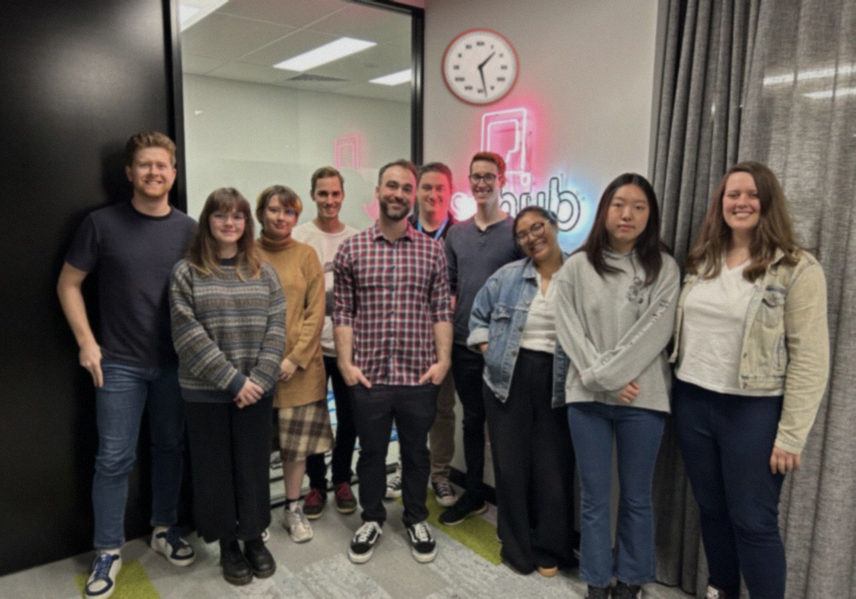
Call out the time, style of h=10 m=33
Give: h=1 m=28
